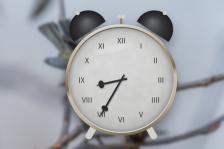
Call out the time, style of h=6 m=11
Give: h=8 m=35
